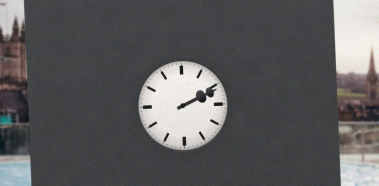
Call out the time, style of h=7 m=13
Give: h=2 m=11
